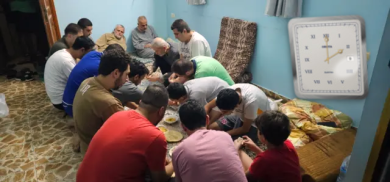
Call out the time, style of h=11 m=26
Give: h=2 m=0
